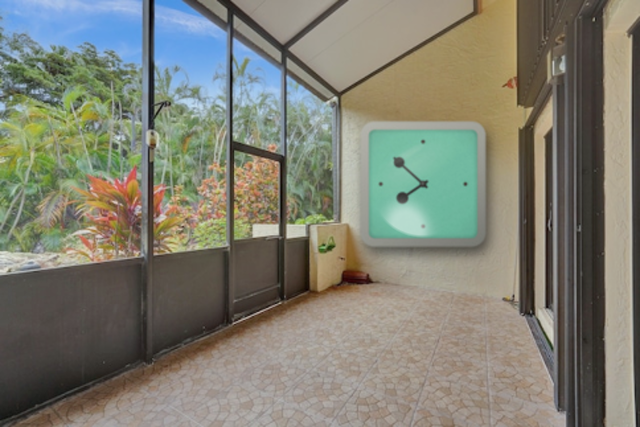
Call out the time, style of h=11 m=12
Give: h=7 m=52
